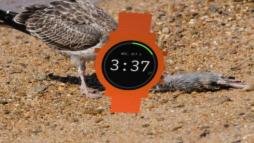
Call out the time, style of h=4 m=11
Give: h=3 m=37
